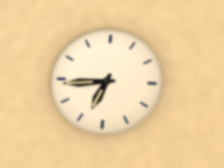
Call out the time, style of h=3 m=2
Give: h=6 m=44
